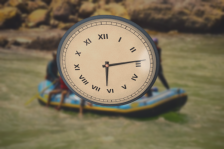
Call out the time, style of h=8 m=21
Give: h=6 m=14
